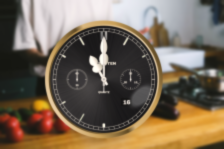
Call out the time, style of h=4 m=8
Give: h=11 m=0
